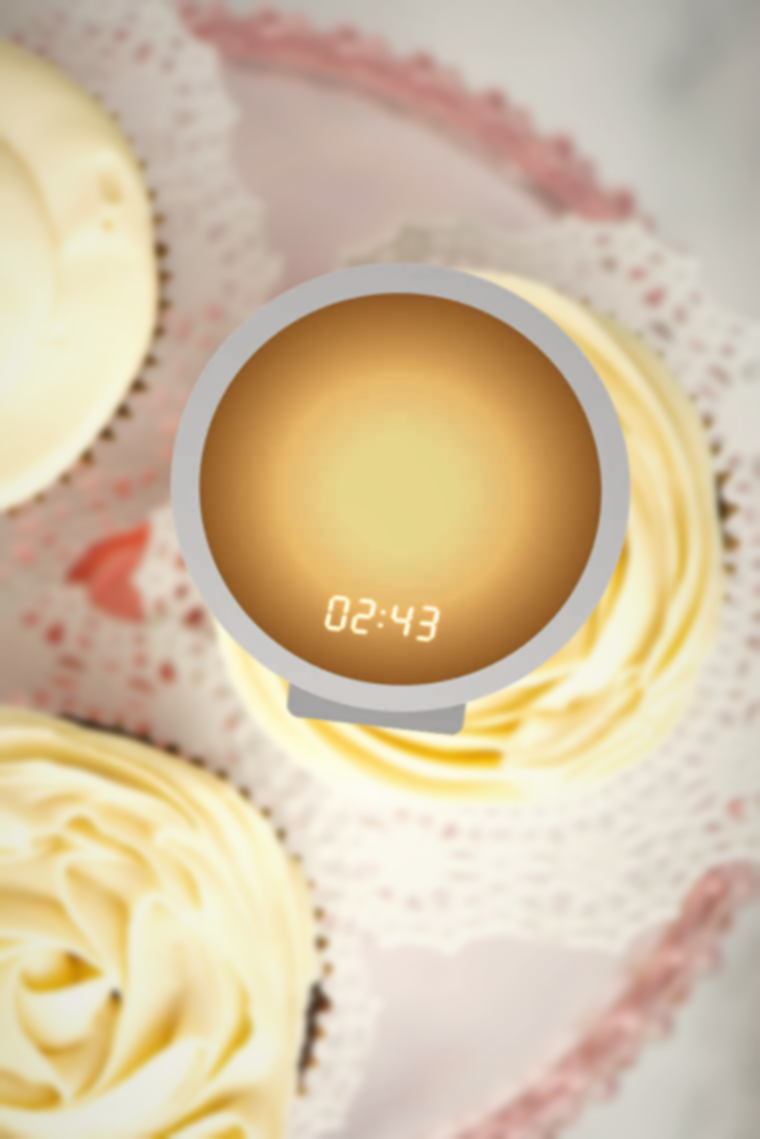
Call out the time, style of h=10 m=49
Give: h=2 m=43
